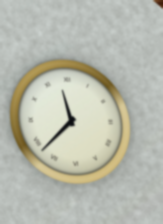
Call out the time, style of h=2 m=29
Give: h=11 m=38
